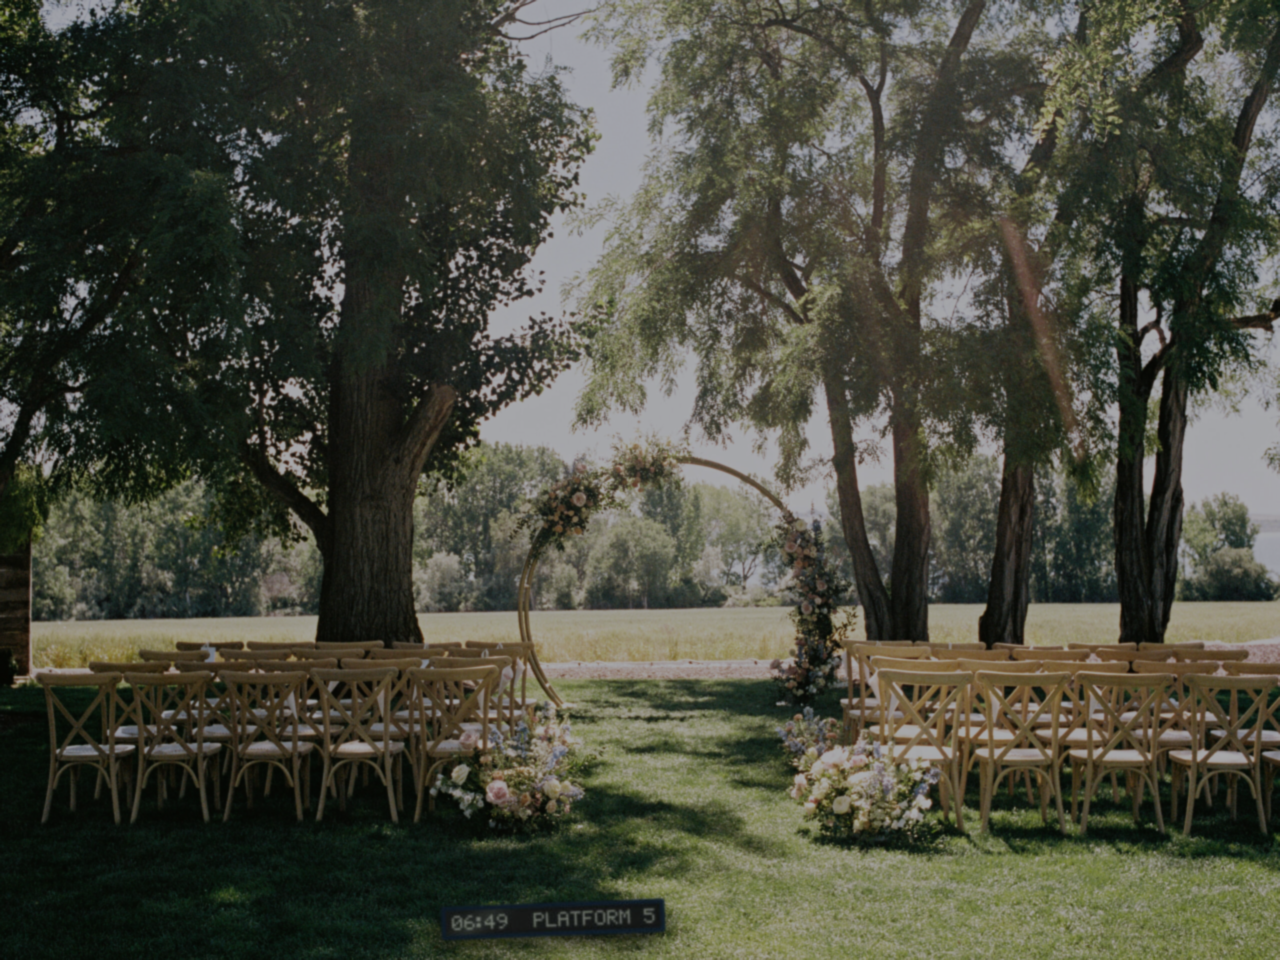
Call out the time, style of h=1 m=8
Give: h=6 m=49
